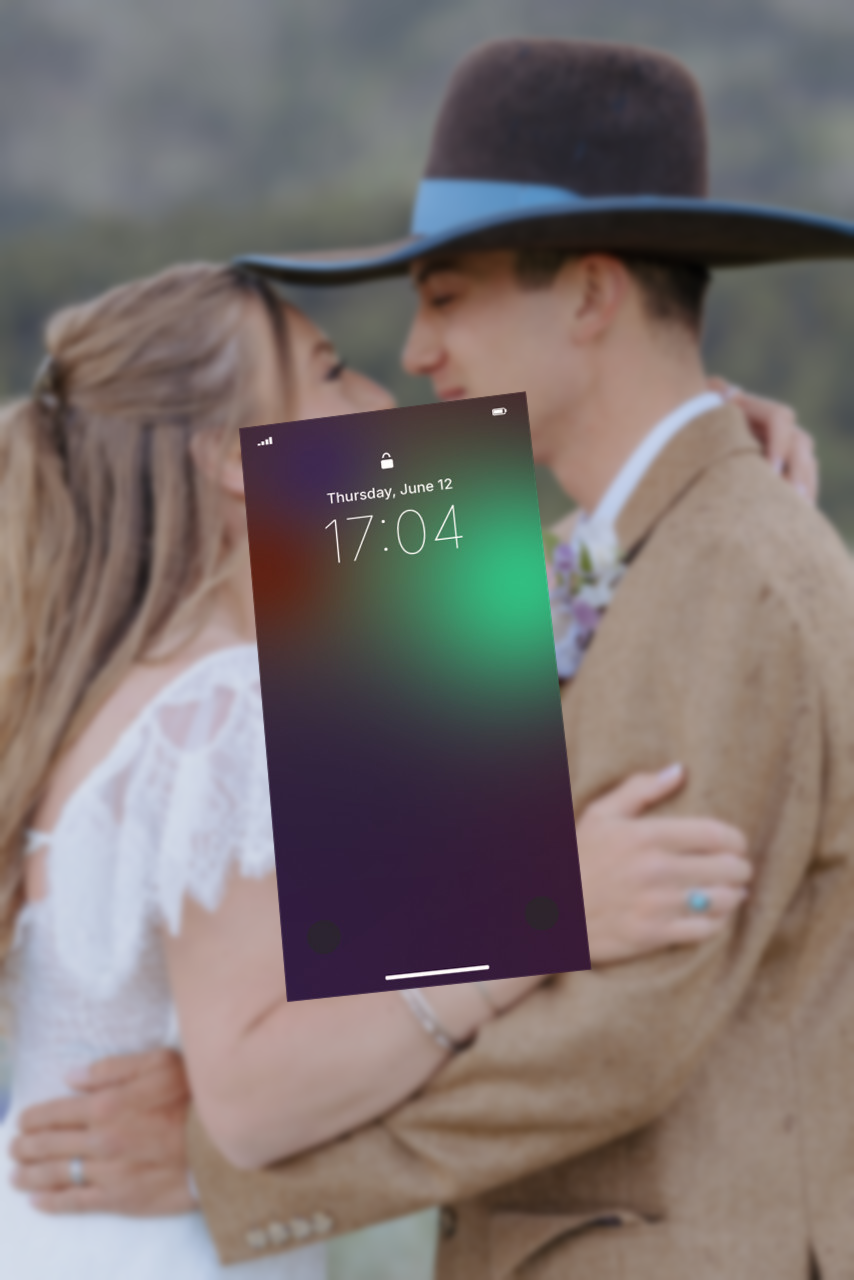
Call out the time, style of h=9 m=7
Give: h=17 m=4
